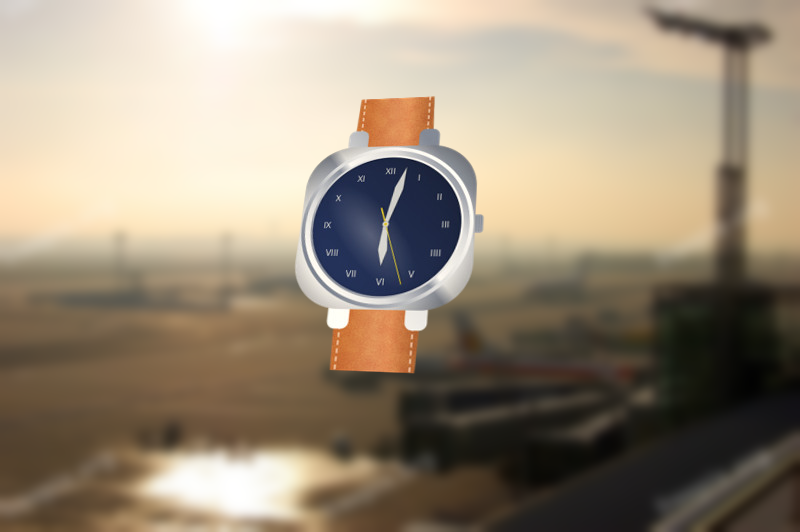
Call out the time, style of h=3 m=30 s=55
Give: h=6 m=2 s=27
